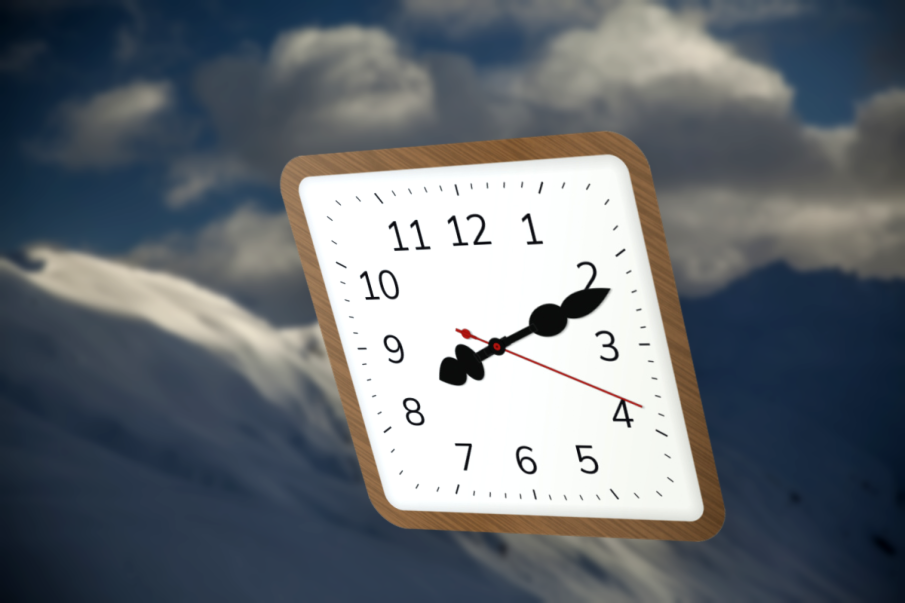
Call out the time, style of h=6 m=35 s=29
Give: h=8 m=11 s=19
